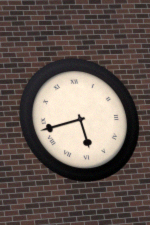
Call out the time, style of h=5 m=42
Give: h=5 m=43
